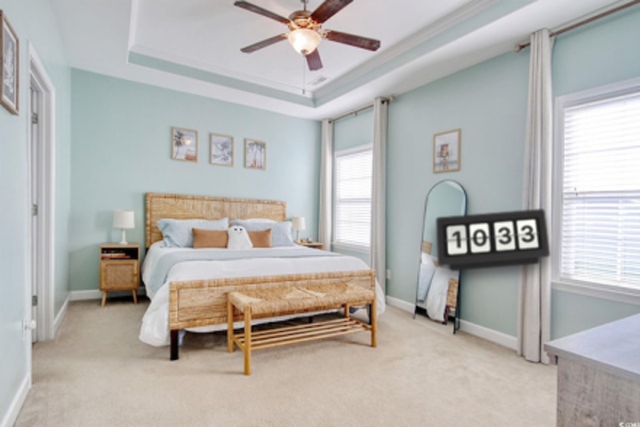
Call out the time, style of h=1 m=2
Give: h=10 m=33
